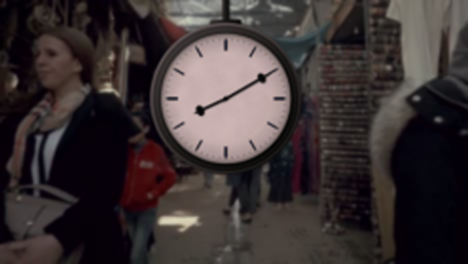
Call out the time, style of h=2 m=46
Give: h=8 m=10
